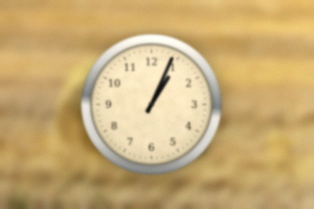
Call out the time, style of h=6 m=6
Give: h=1 m=4
